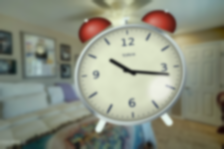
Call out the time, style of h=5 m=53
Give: h=10 m=17
